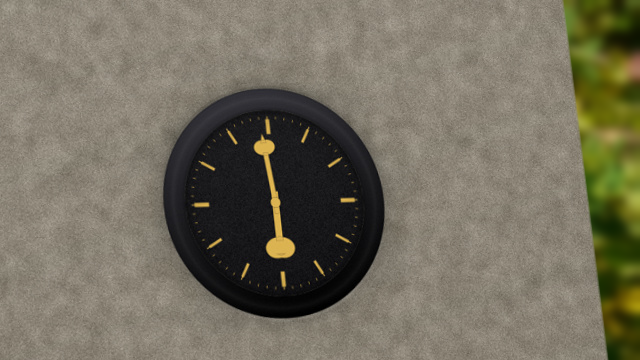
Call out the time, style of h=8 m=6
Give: h=5 m=59
